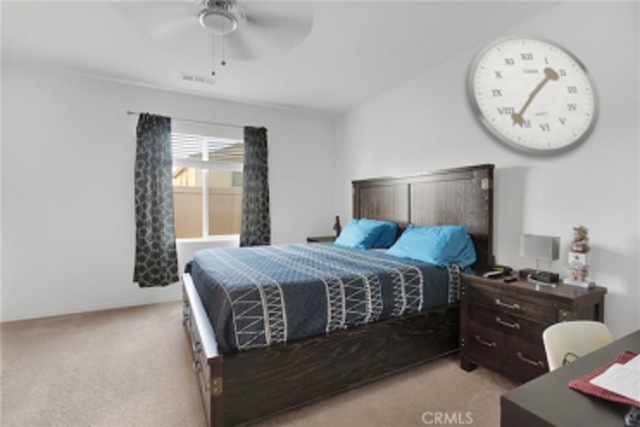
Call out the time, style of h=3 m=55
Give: h=1 m=37
